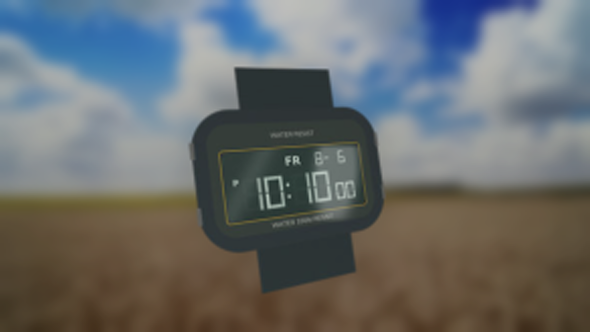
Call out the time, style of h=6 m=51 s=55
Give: h=10 m=10 s=0
